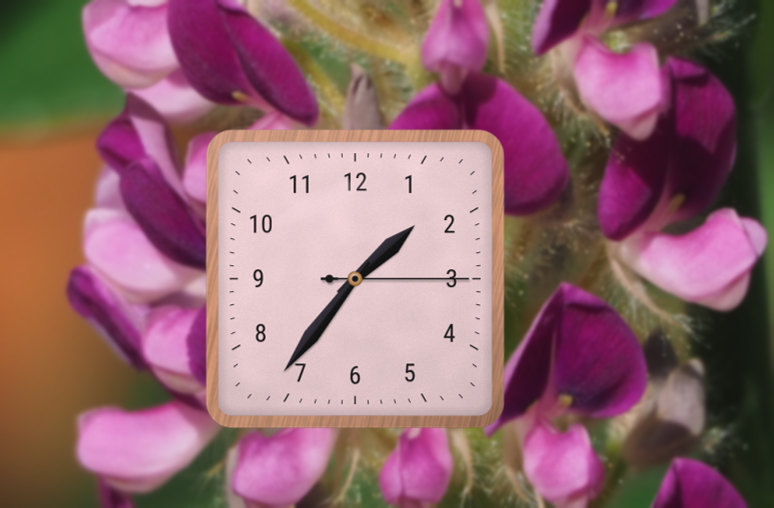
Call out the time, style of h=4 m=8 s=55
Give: h=1 m=36 s=15
